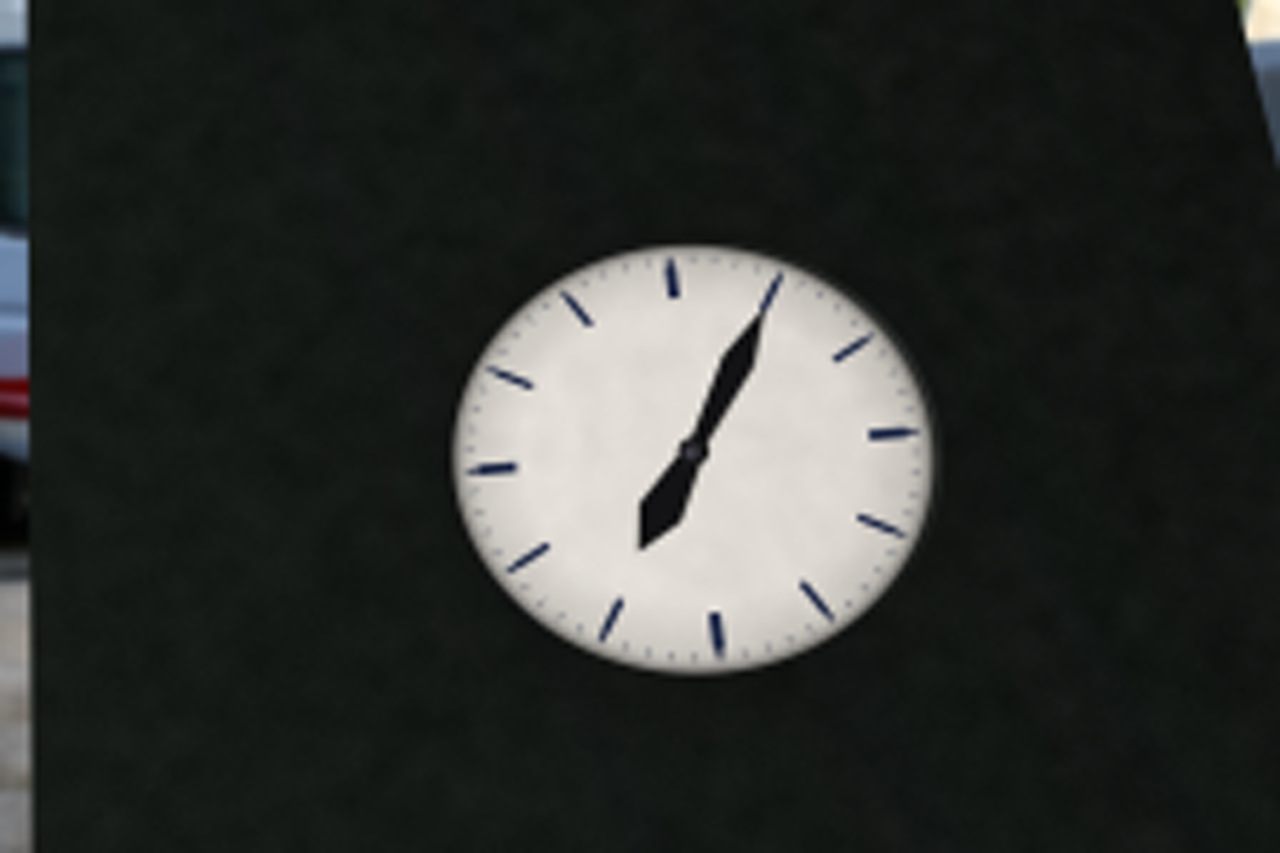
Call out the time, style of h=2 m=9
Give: h=7 m=5
